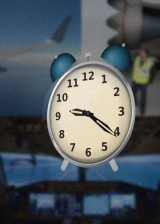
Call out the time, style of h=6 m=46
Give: h=9 m=21
